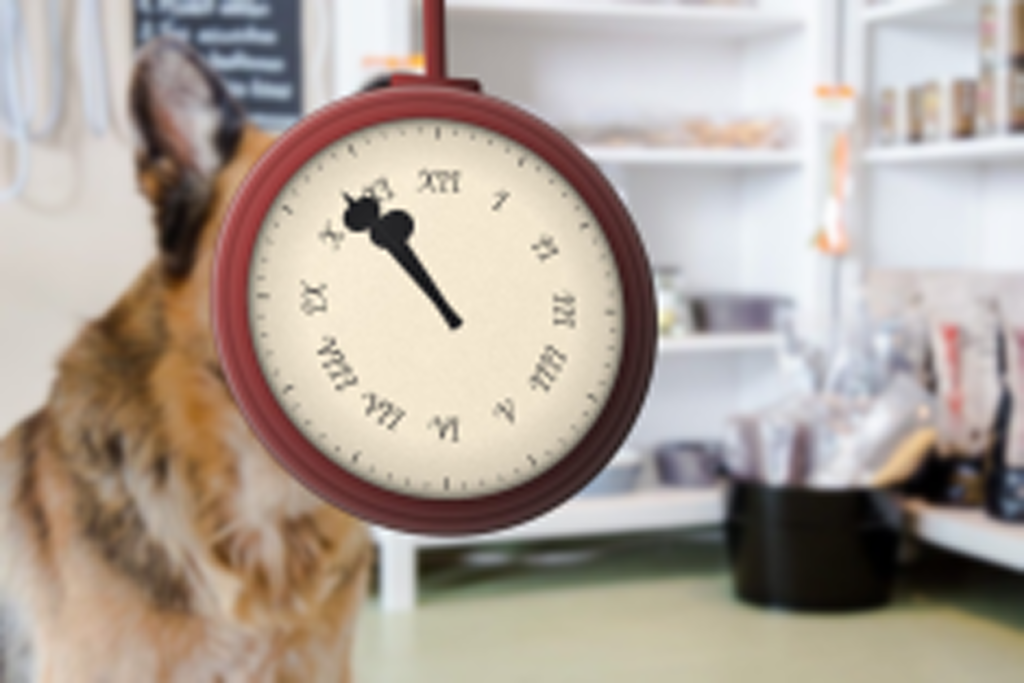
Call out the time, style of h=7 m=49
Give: h=10 m=53
